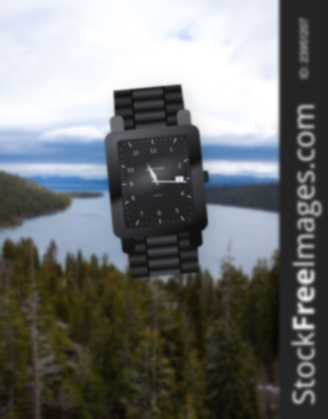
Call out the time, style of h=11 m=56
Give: h=11 m=16
